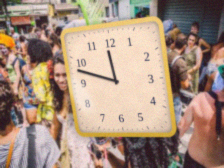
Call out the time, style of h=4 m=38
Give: h=11 m=48
